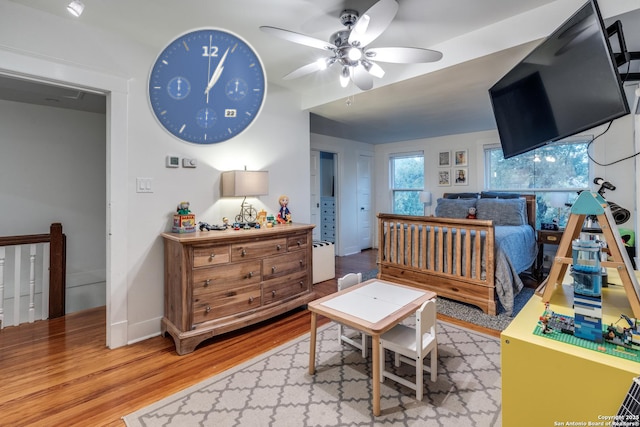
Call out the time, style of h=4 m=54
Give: h=1 m=4
